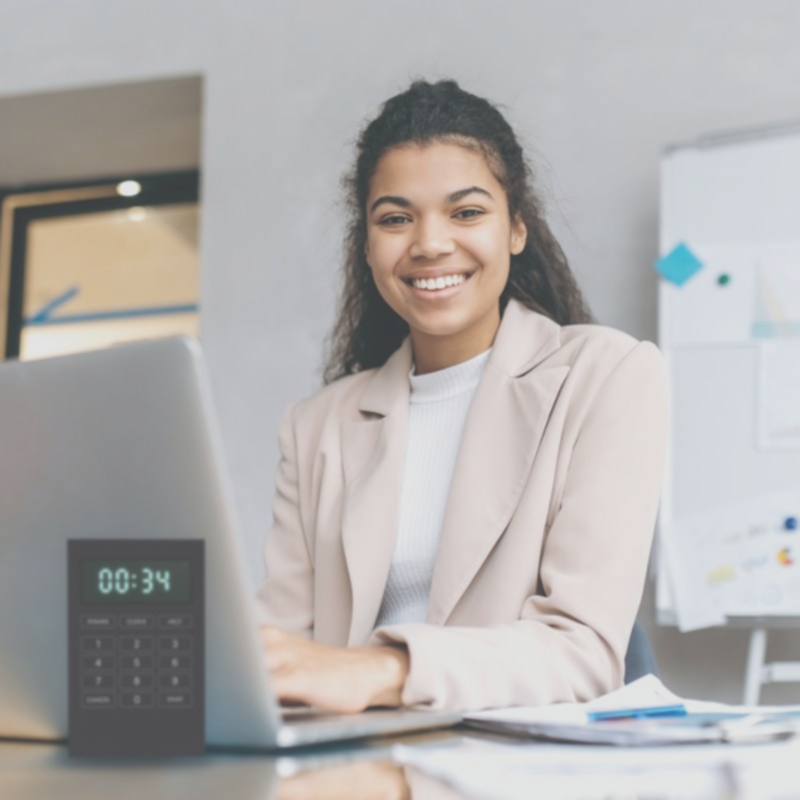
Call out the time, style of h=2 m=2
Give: h=0 m=34
